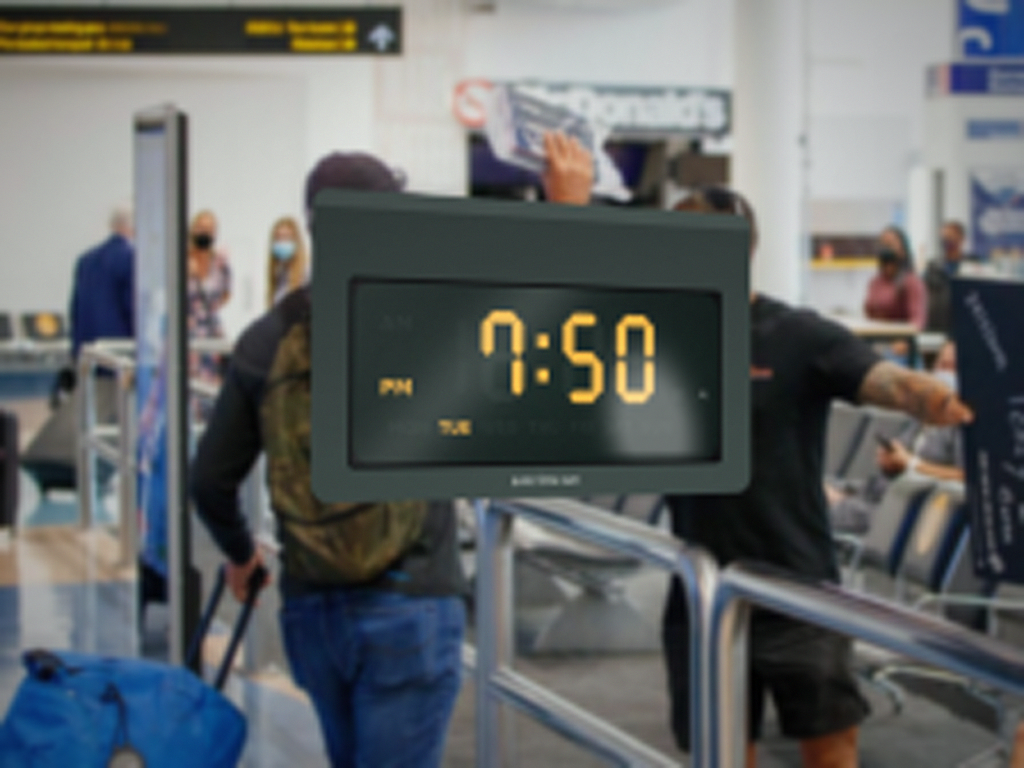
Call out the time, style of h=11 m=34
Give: h=7 m=50
